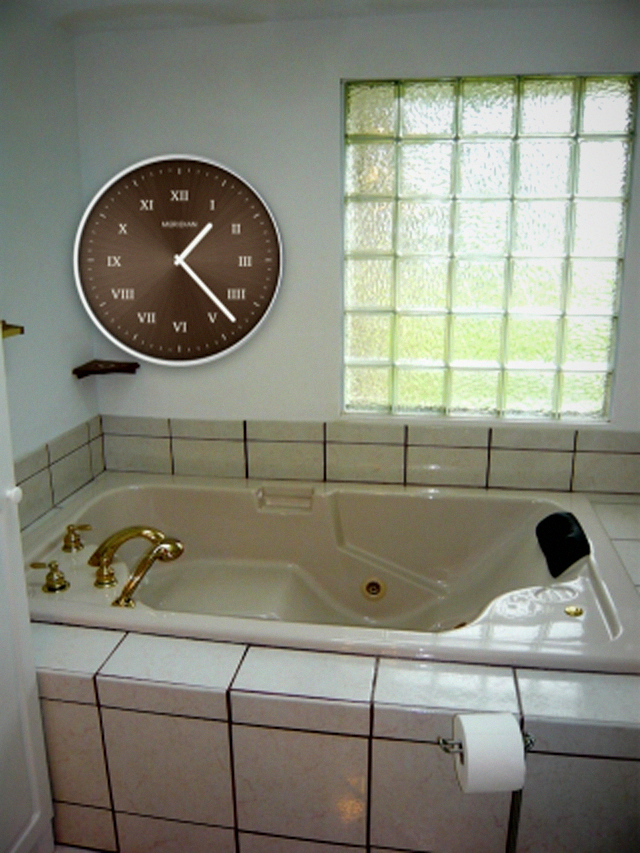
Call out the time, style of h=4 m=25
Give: h=1 m=23
